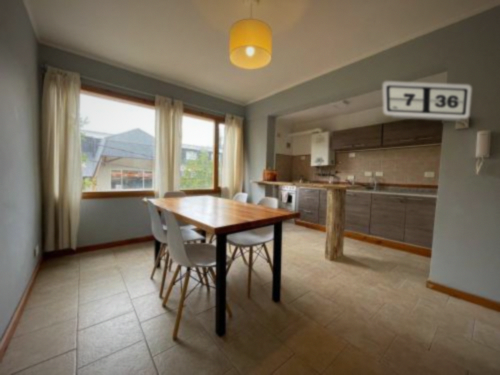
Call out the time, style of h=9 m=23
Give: h=7 m=36
